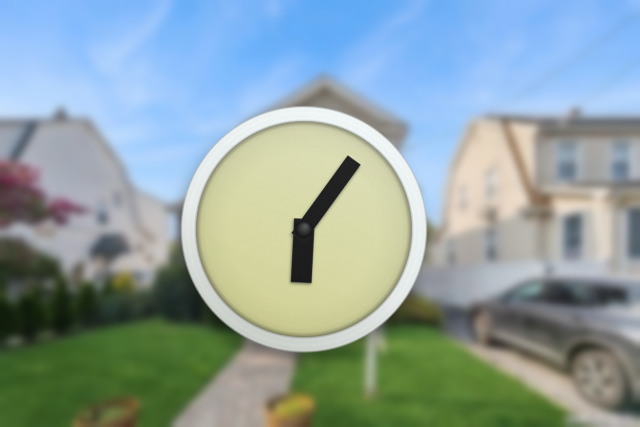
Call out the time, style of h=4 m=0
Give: h=6 m=6
